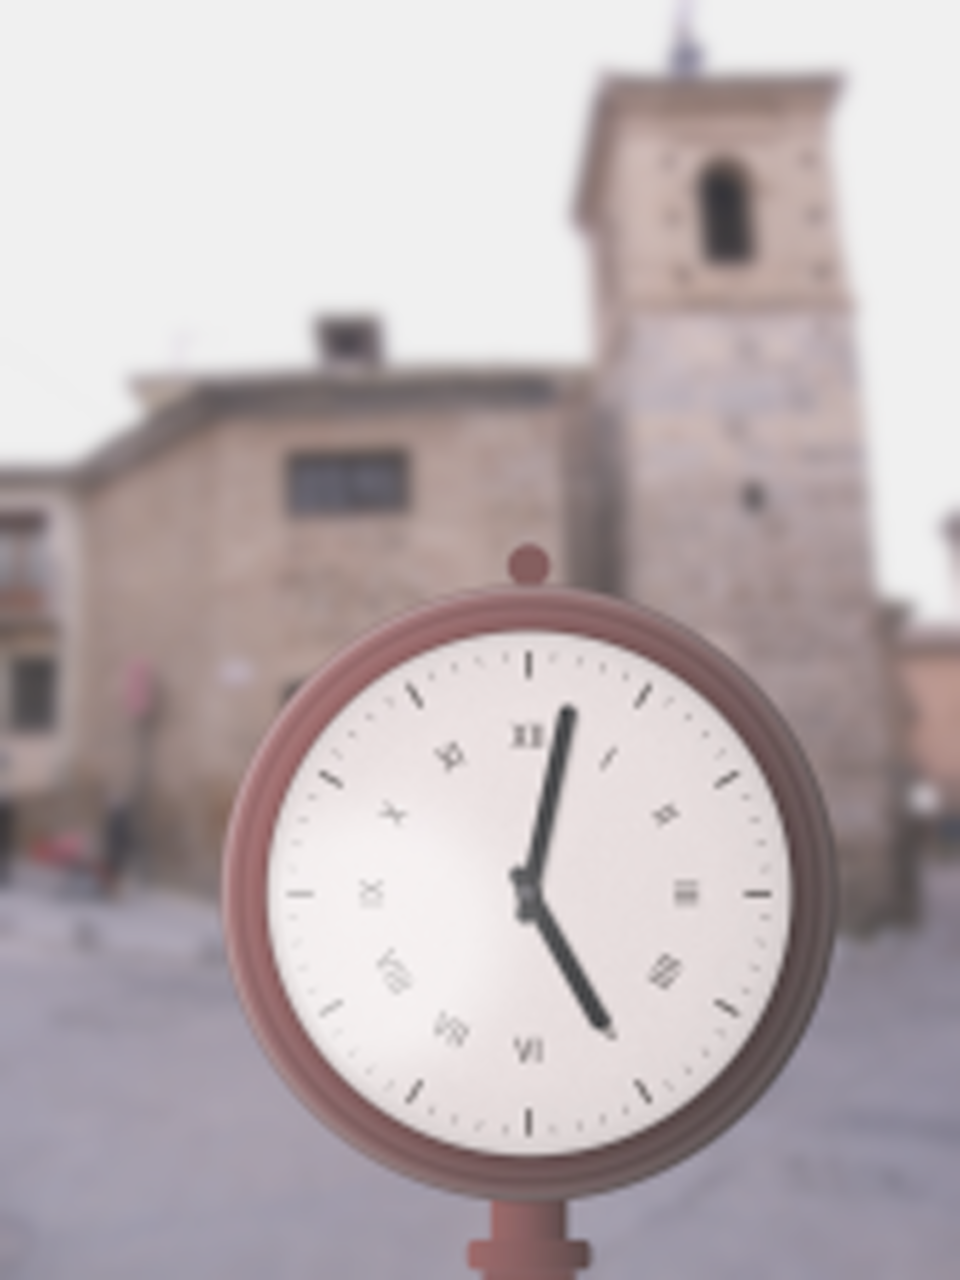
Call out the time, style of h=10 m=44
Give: h=5 m=2
